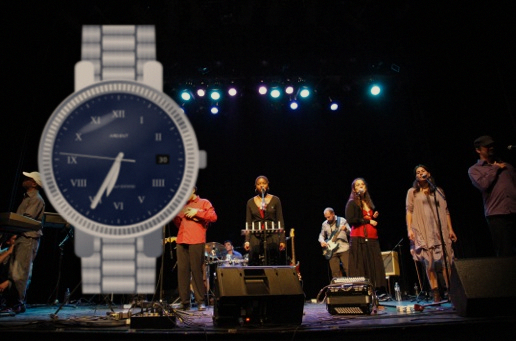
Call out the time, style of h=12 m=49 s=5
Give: h=6 m=34 s=46
